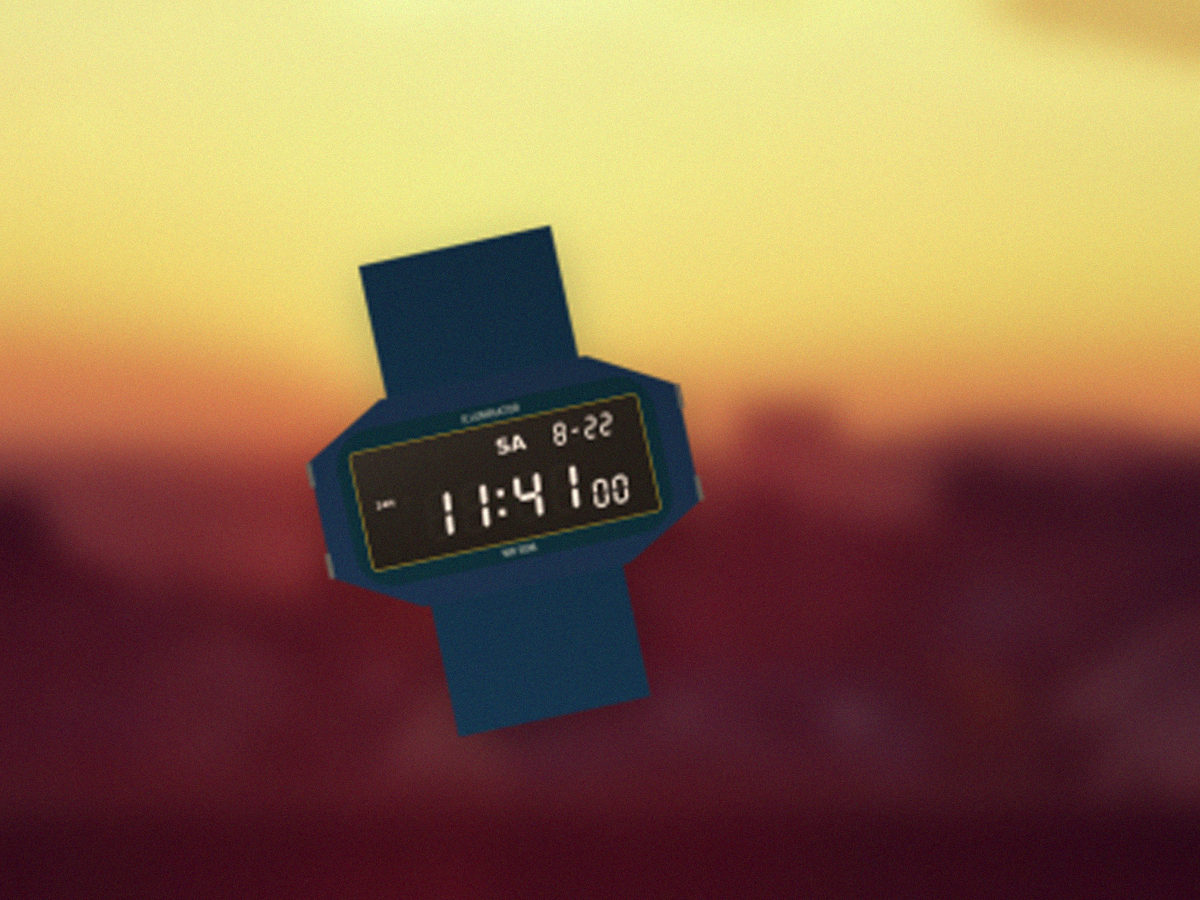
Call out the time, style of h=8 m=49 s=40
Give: h=11 m=41 s=0
